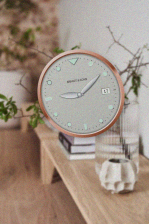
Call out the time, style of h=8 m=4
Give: h=9 m=9
